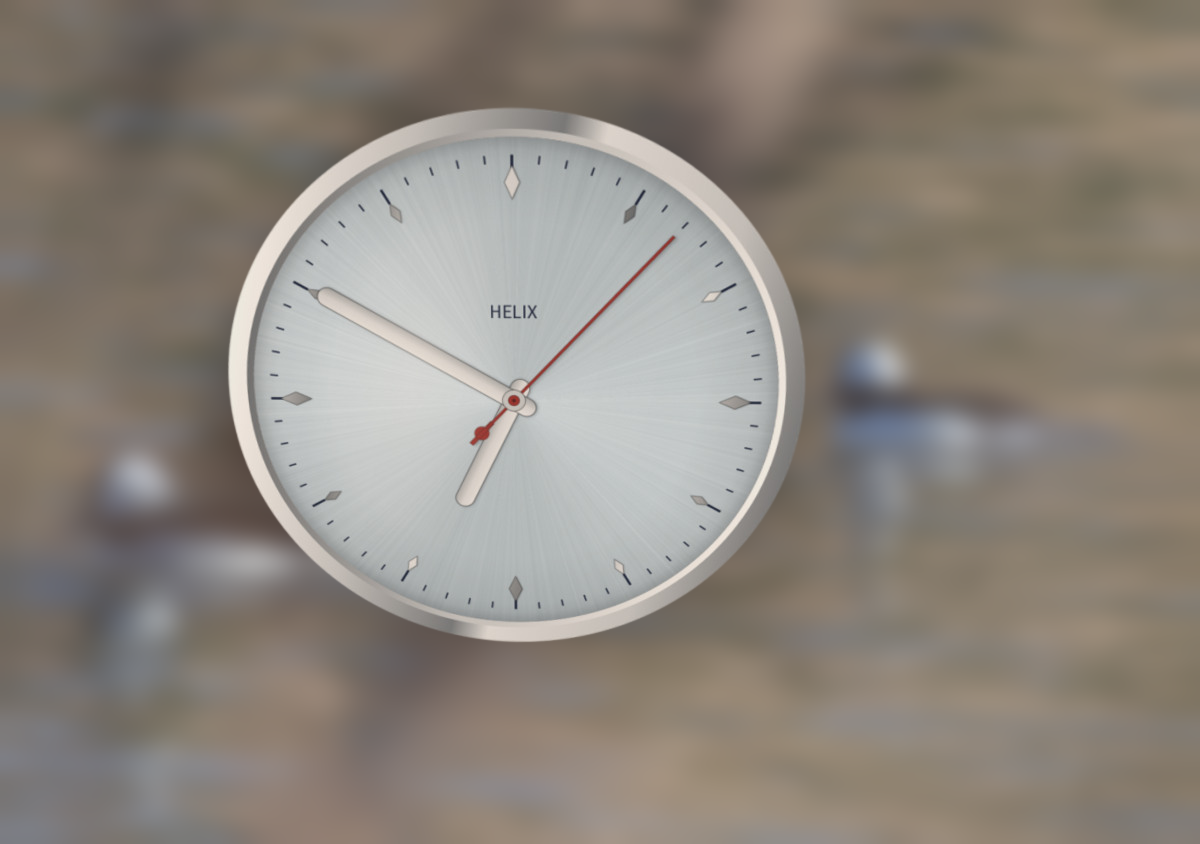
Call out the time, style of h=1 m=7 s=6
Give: h=6 m=50 s=7
